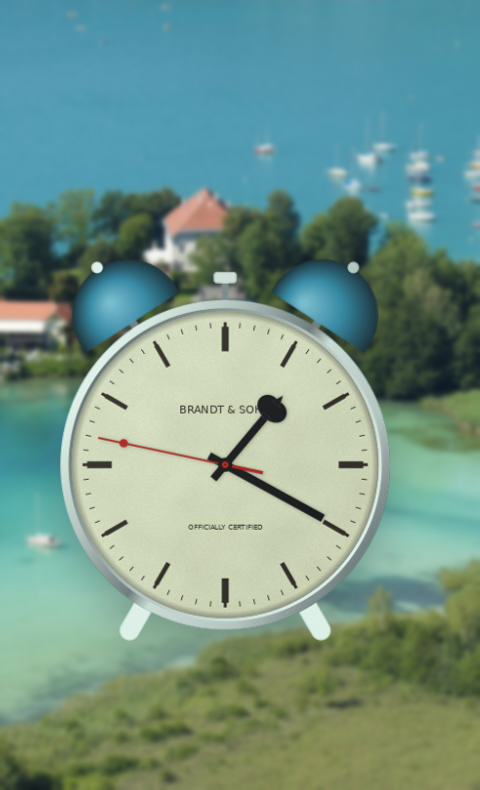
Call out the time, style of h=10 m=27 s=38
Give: h=1 m=19 s=47
